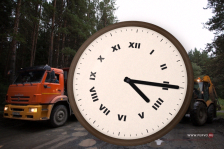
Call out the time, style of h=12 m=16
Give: h=4 m=15
